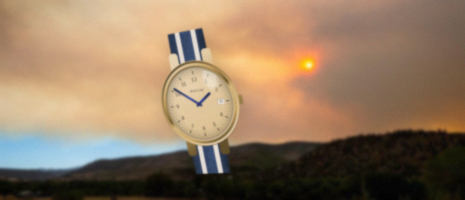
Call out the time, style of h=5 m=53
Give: h=1 m=51
